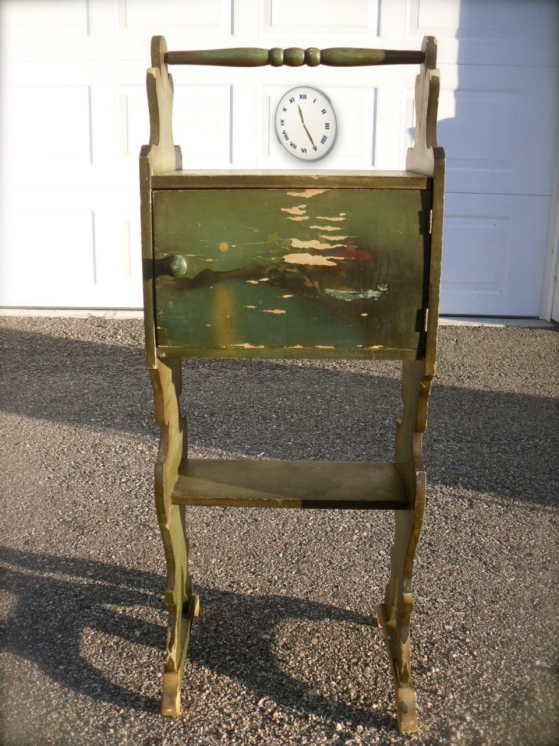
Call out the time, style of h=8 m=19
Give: h=11 m=25
